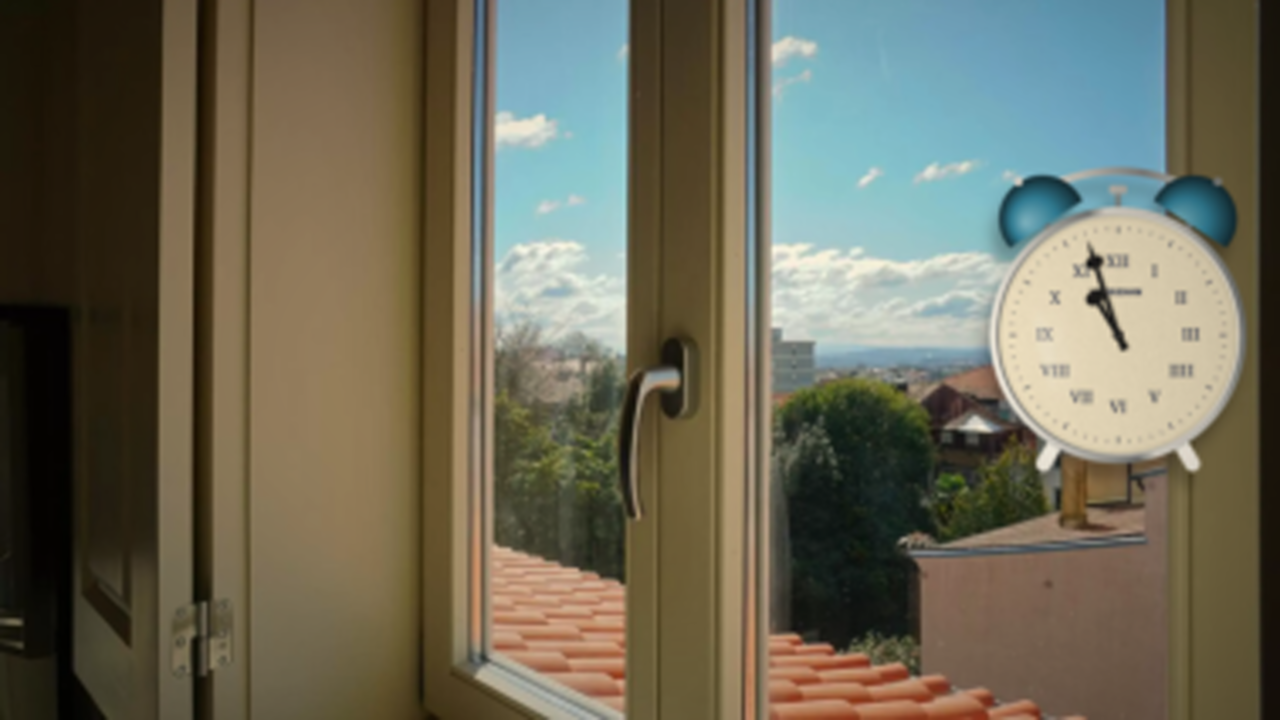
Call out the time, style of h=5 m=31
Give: h=10 m=57
